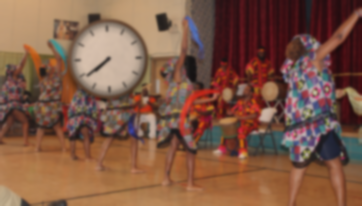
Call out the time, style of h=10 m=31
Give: h=7 m=39
